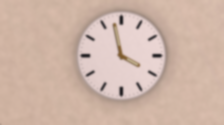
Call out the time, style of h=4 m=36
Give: h=3 m=58
